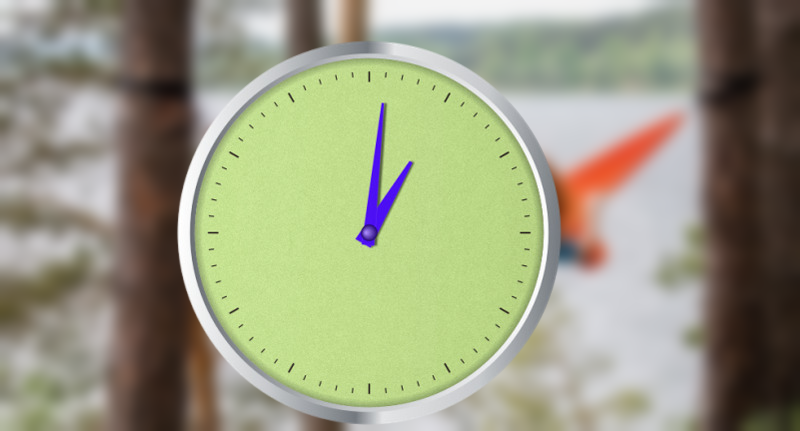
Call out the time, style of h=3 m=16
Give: h=1 m=1
